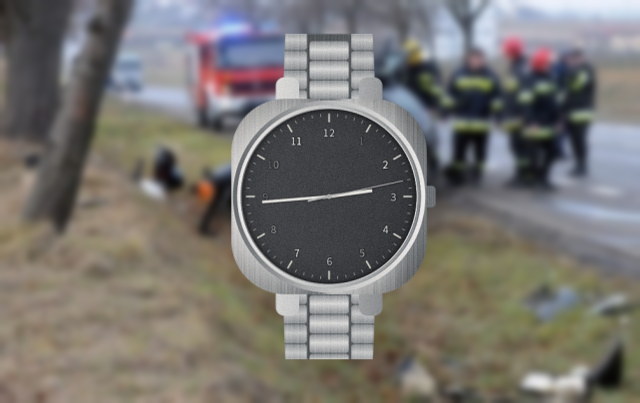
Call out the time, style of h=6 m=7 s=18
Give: h=2 m=44 s=13
